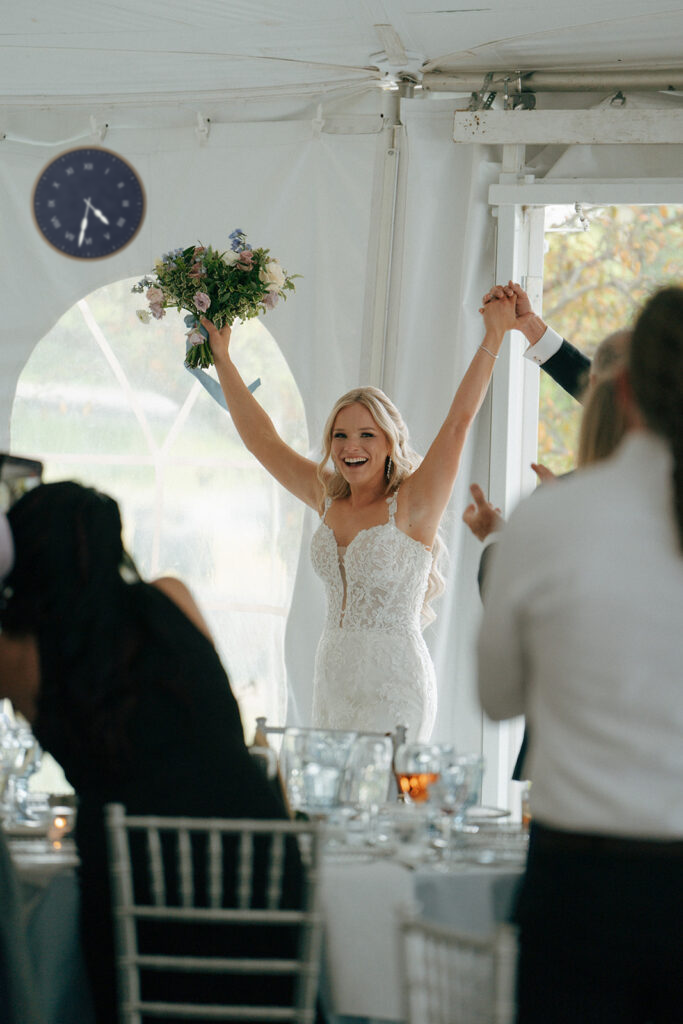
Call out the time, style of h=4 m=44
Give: h=4 m=32
